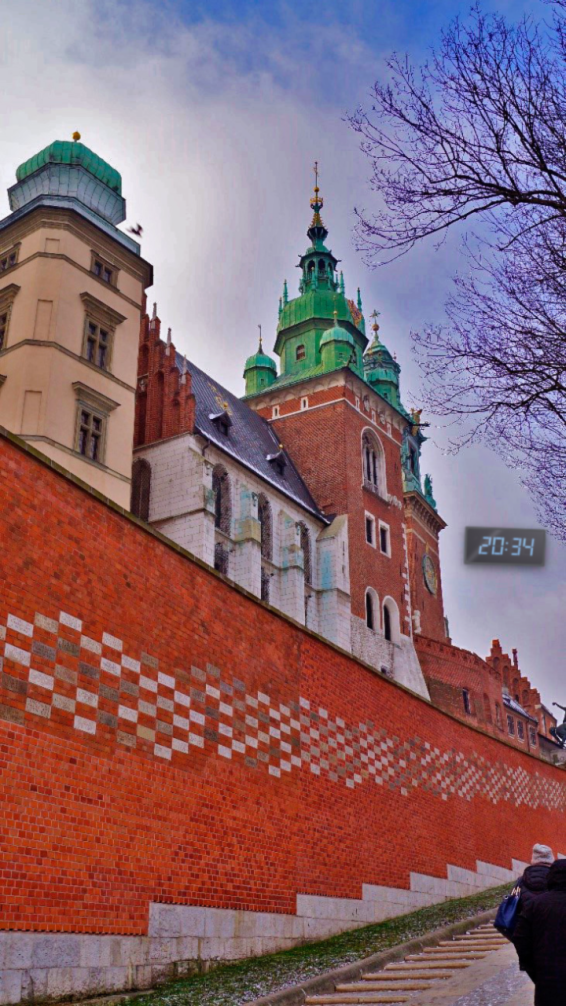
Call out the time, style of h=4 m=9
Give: h=20 m=34
